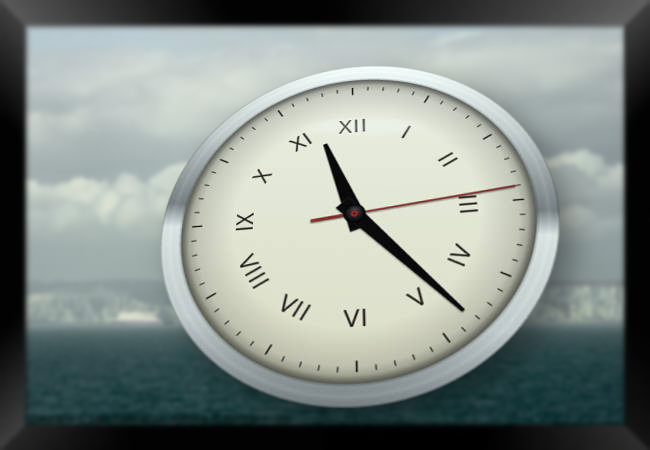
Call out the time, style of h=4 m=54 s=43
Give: h=11 m=23 s=14
